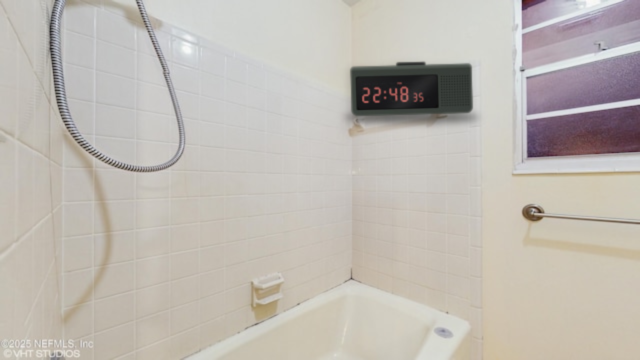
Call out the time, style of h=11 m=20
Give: h=22 m=48
